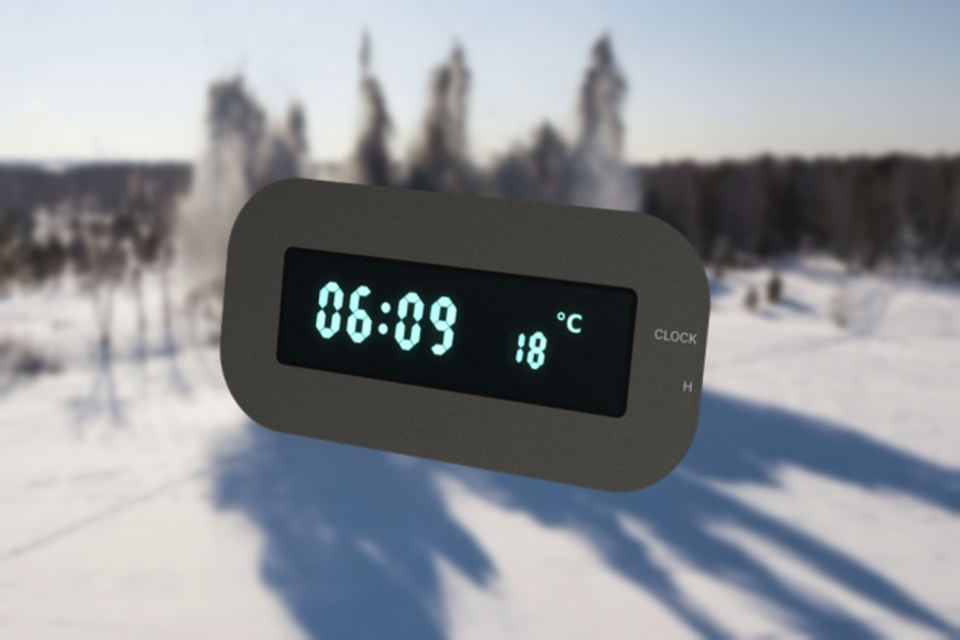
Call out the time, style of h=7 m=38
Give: h=6 m=9
